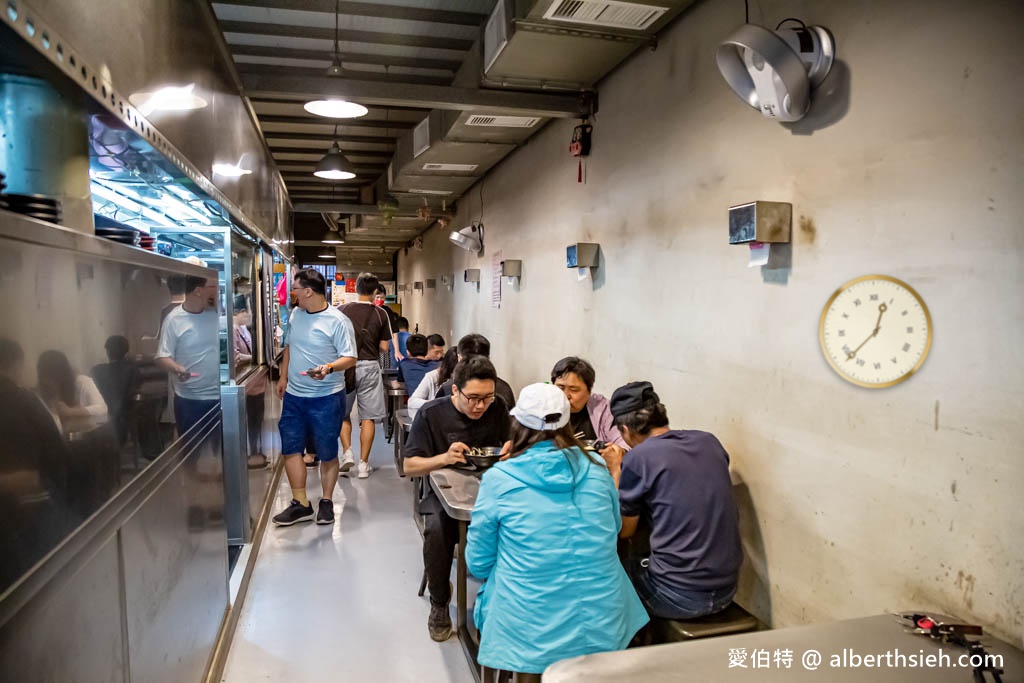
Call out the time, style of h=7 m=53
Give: h=12 m=38
